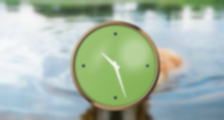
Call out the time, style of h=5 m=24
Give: h=10 m=27
